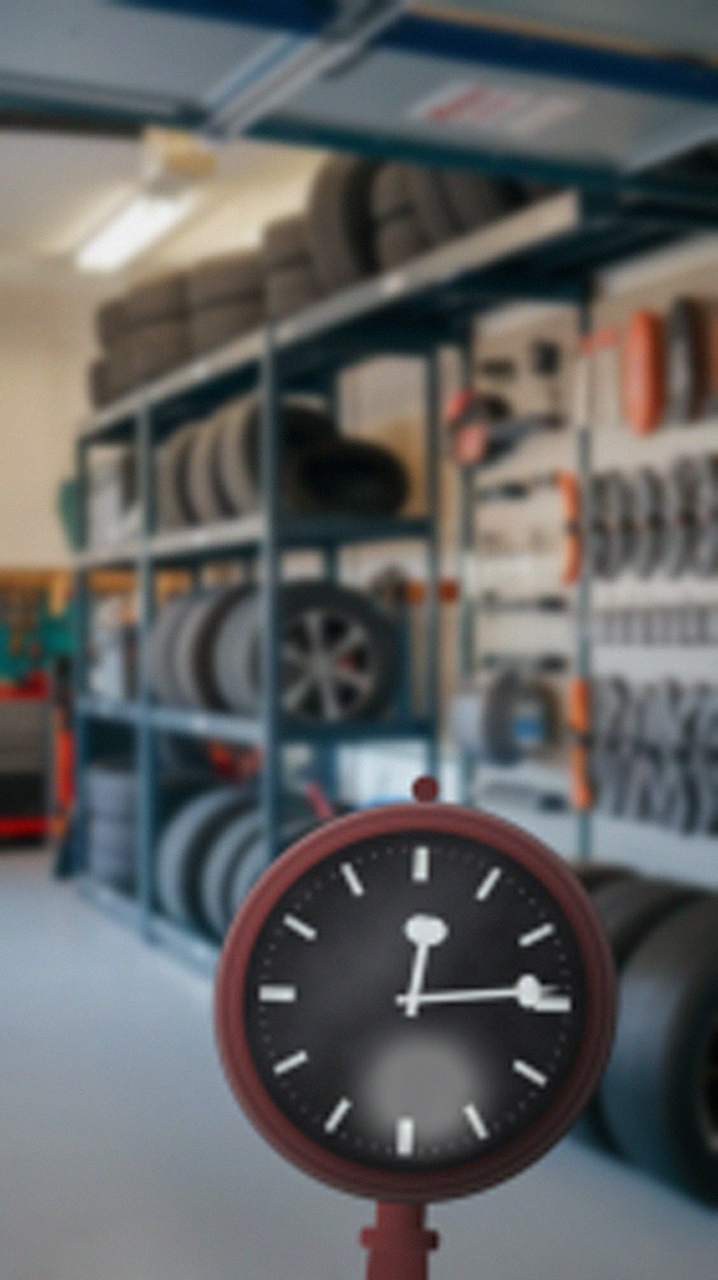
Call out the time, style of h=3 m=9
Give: h=12 m=14
